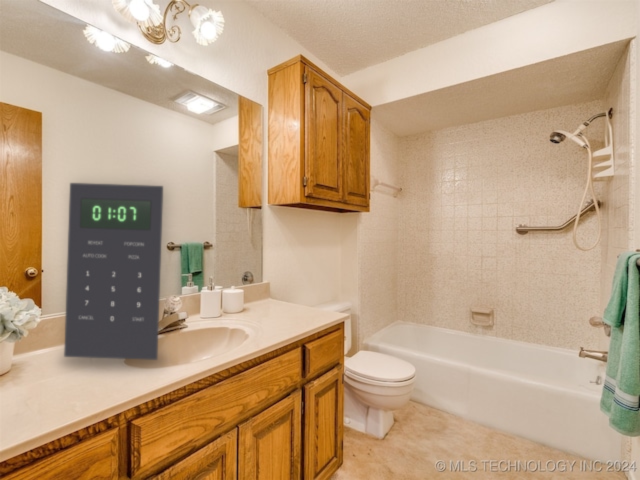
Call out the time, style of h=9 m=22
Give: h=1 m=7
